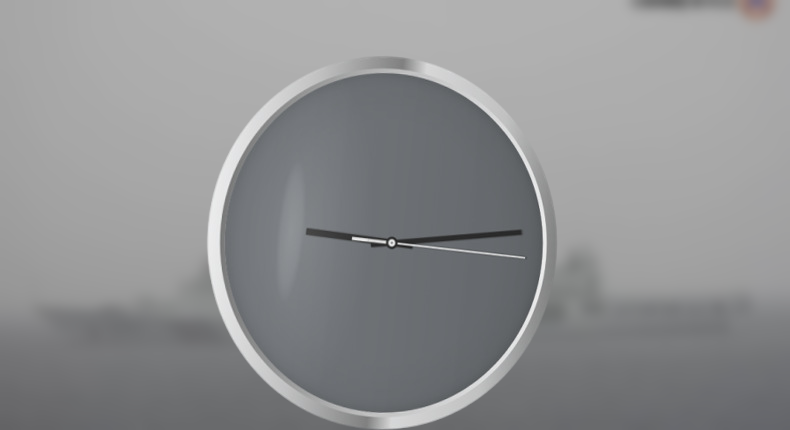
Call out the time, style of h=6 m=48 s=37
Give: h=9 m=14 s=16
